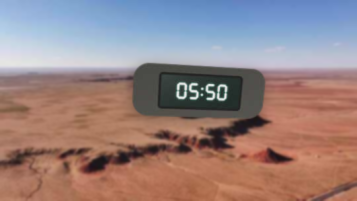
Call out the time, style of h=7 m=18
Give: h=5 m=50
